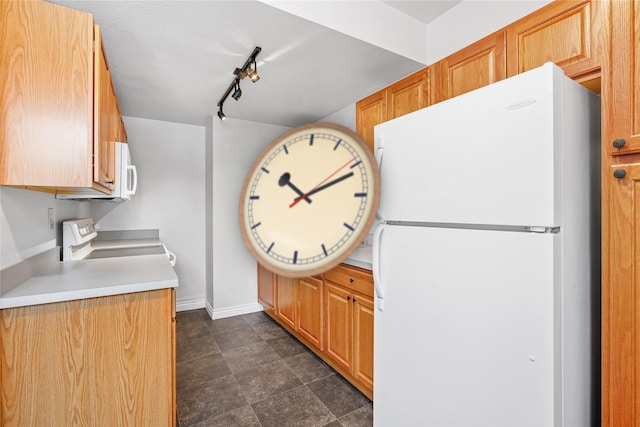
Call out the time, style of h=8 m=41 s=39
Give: h=10 m=11 s=9
